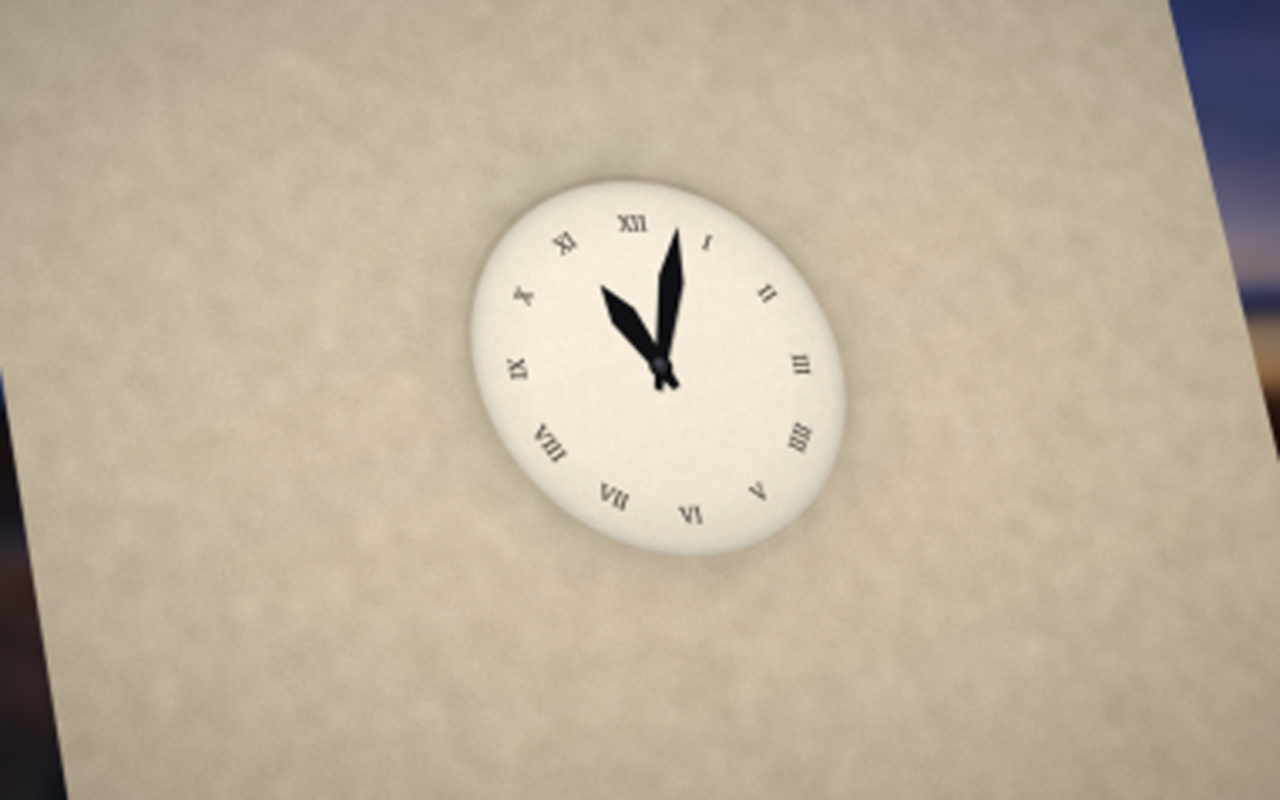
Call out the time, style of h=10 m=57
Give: h=11 m=3
